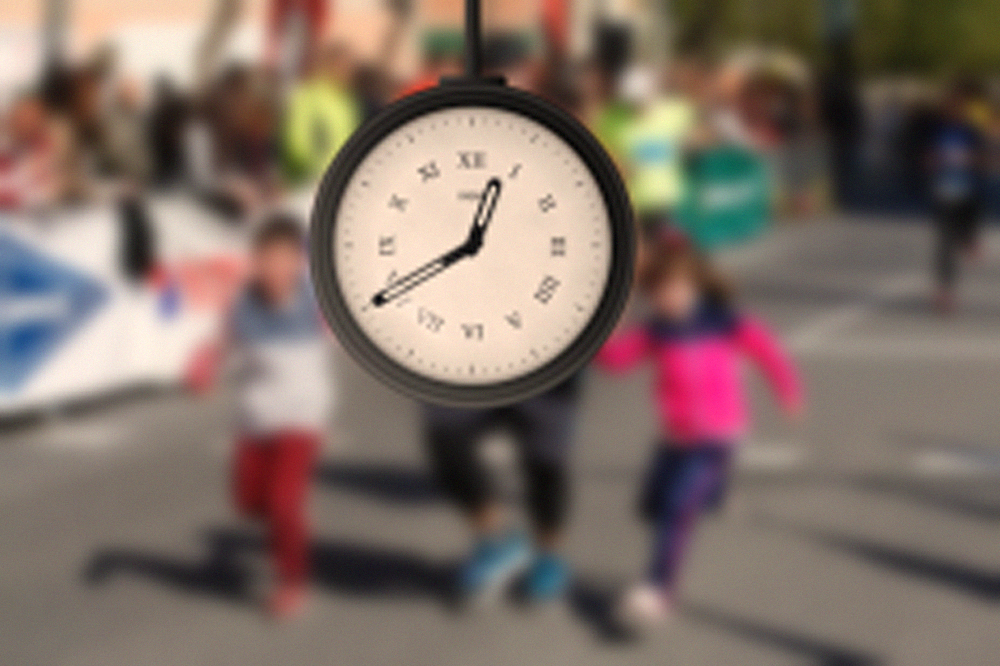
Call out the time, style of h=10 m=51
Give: h=12 m=40
